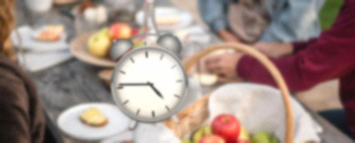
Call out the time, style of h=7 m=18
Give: h=4 m=46
